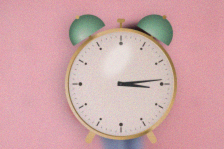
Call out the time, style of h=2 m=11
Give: h=3 m=14
